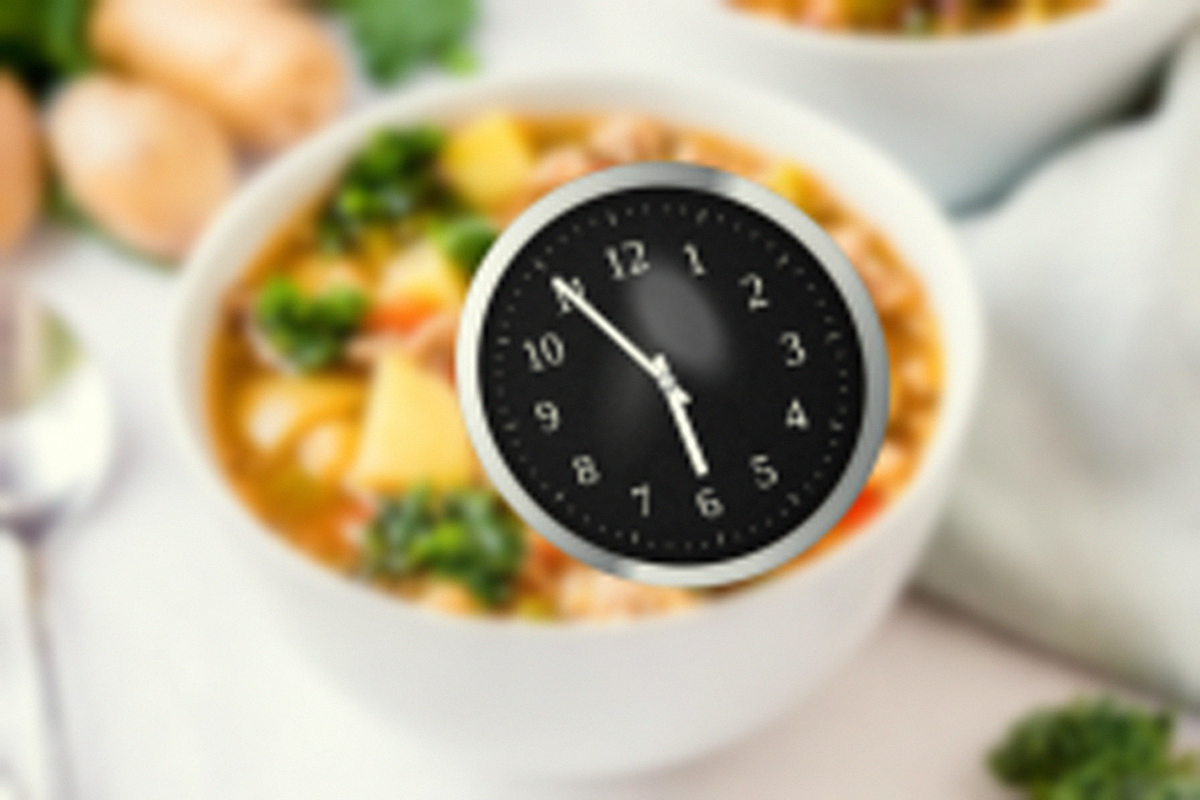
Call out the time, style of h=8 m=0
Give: h=5 m=55
